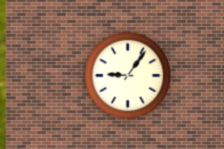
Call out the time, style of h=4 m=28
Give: h=9 m=6
